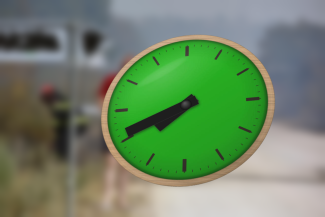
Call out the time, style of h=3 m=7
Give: h=7 m=41
